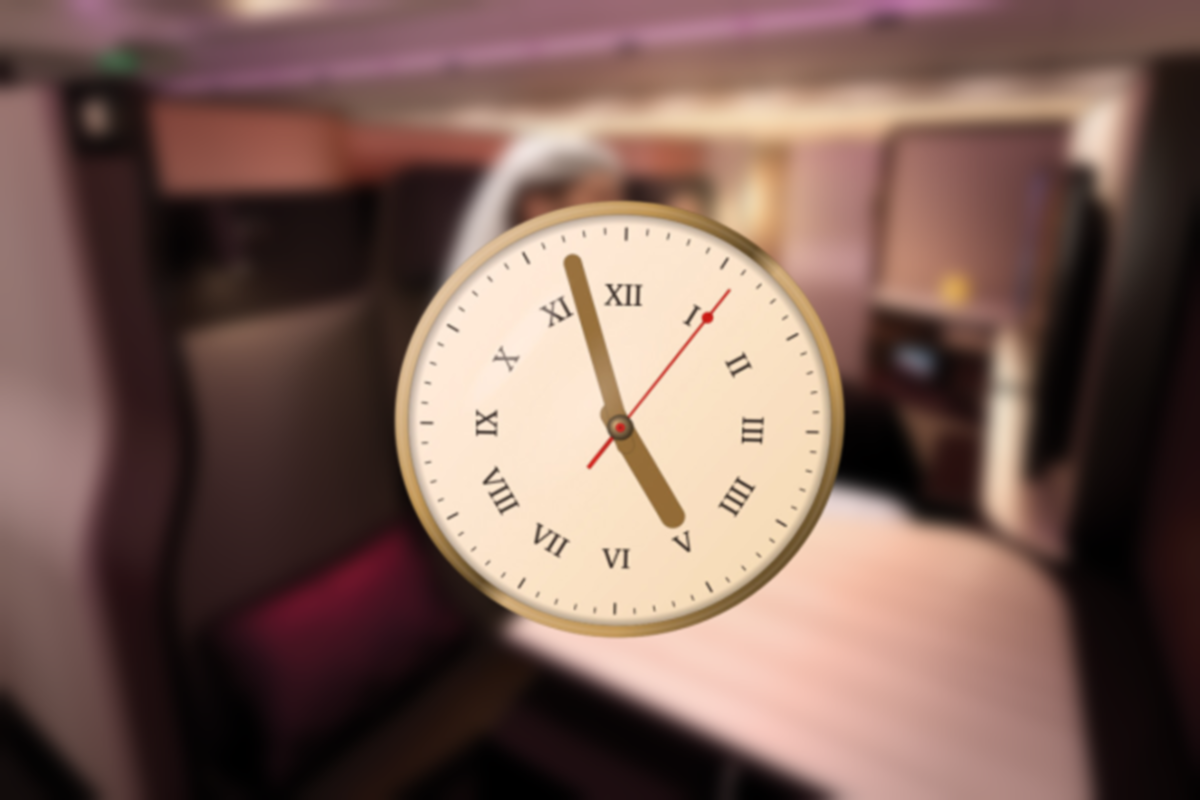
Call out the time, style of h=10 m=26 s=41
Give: h=4 m=57 s=6
